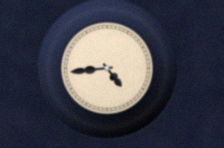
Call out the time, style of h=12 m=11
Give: h=4 m=44
